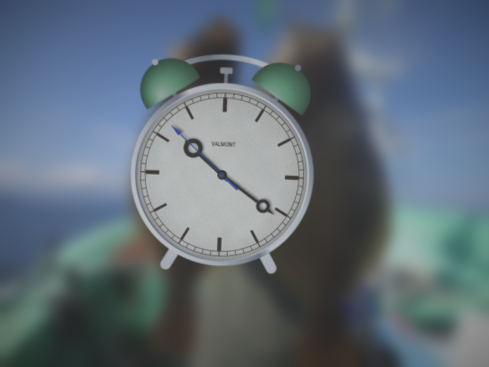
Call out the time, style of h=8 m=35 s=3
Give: h=10 m=20 s=52
